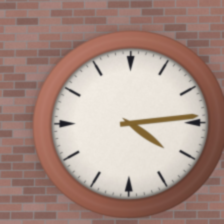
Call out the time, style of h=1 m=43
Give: h=4 m=14
